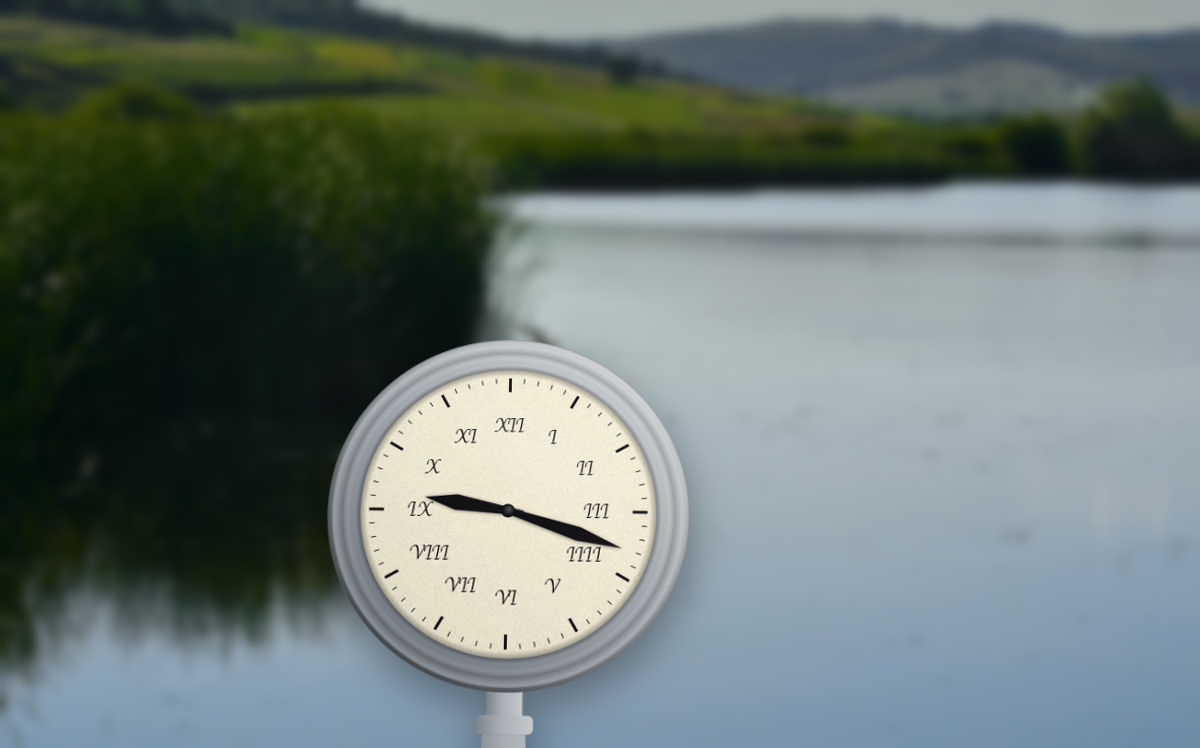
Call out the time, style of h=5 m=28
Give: h=9 m=18
